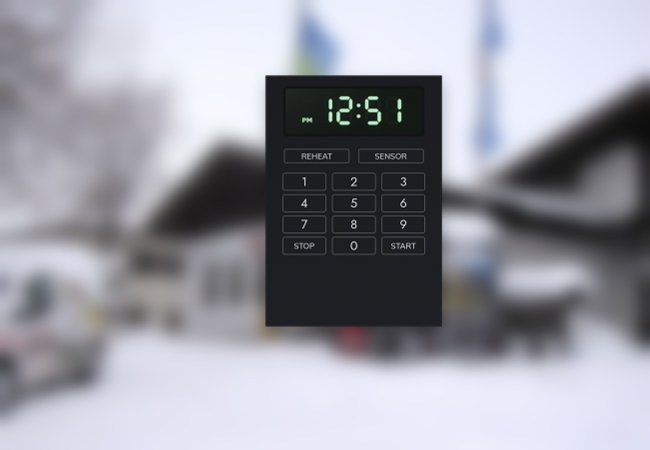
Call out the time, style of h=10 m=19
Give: h=12 m=51
